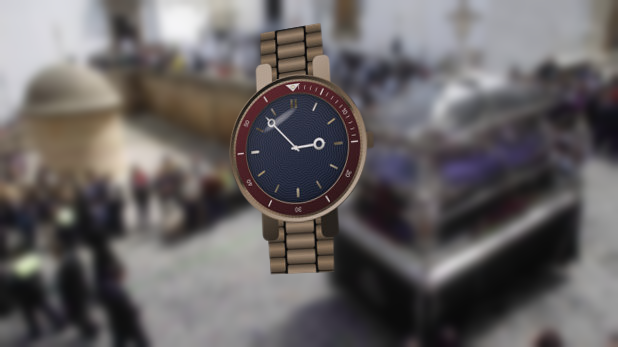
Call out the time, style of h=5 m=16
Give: h=2 m=53
